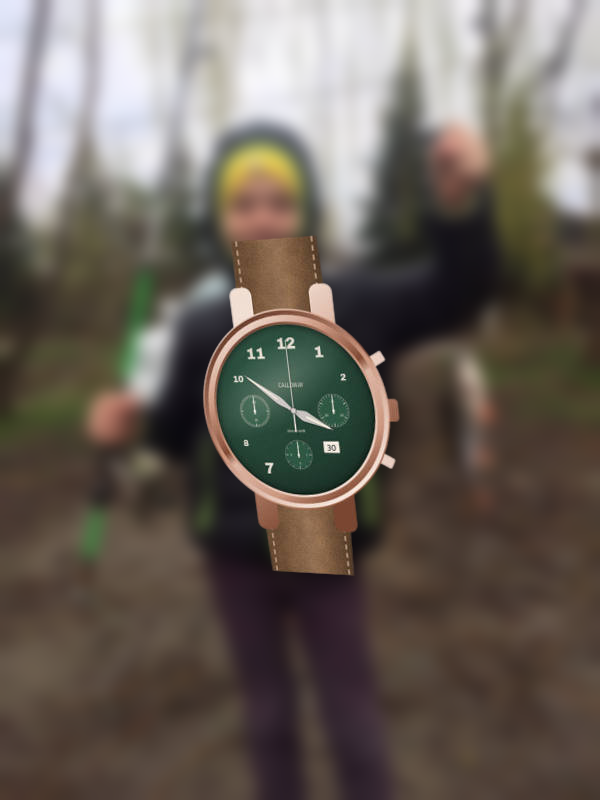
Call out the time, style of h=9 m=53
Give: h=3 m=51
